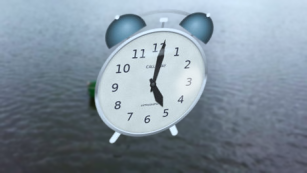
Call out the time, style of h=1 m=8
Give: h=5 m=1
